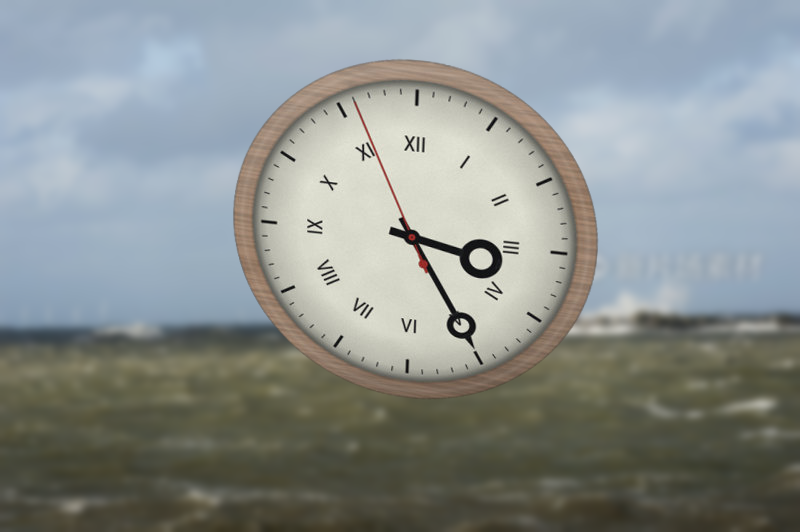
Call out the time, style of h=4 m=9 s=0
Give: h=3 m=24 s=56
